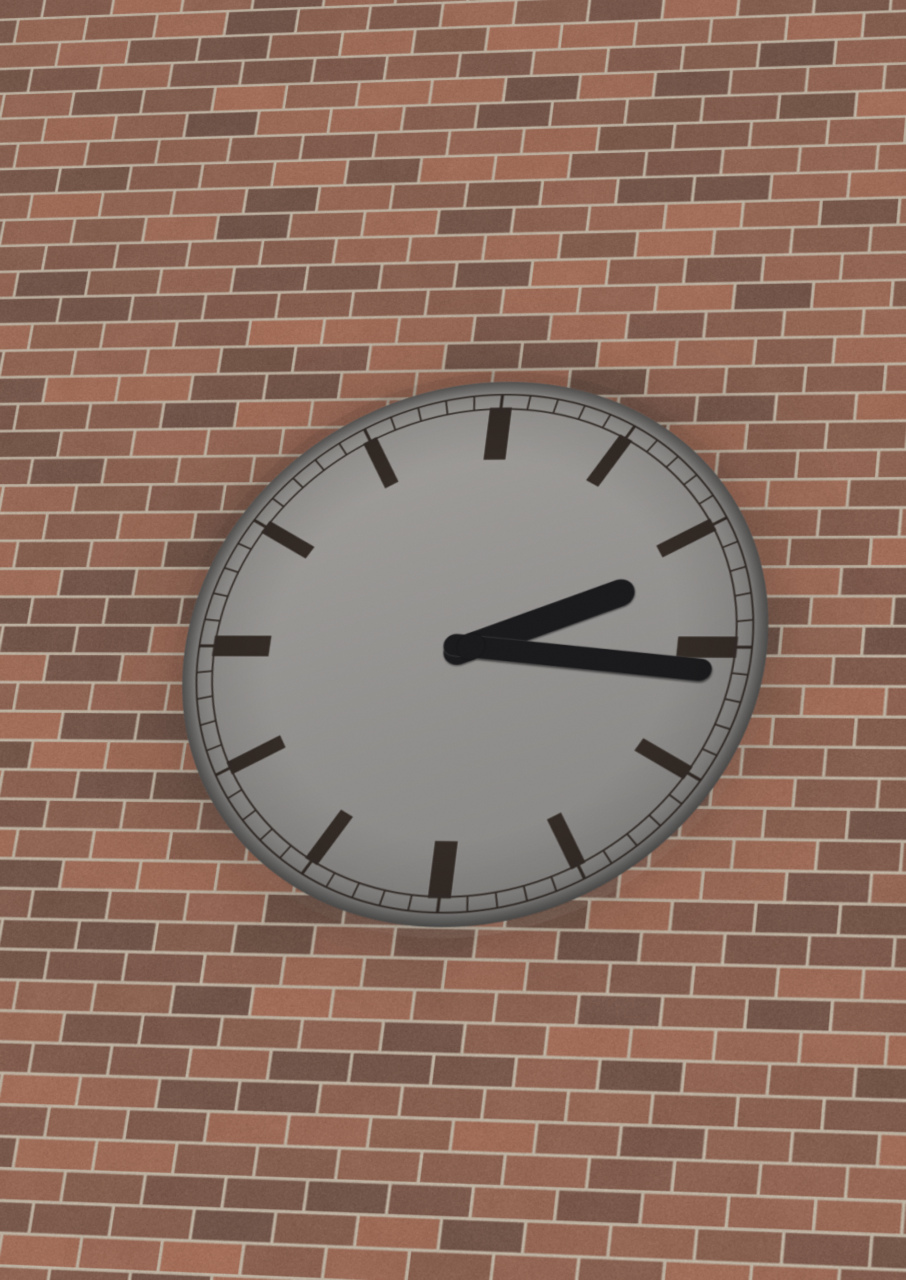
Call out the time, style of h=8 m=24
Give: h=2 m=16
